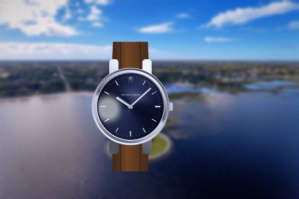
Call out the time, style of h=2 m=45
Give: h=10 m=8
